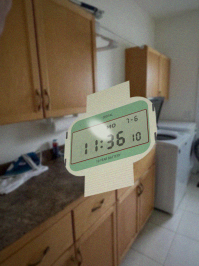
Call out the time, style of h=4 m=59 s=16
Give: h=11 m=36 s=10
